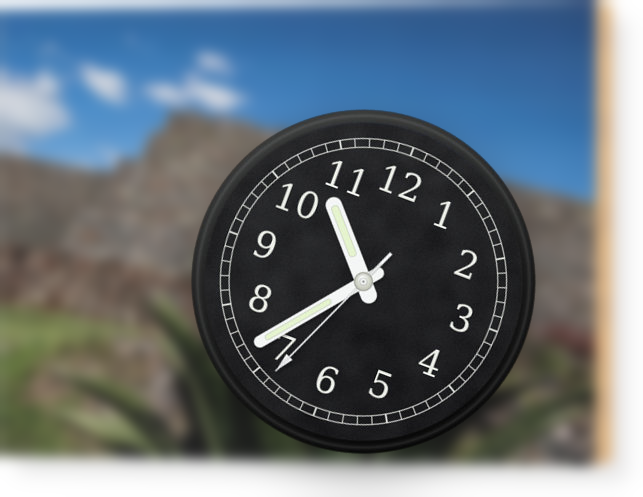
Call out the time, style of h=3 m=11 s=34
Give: h=10 m=36 s=34
